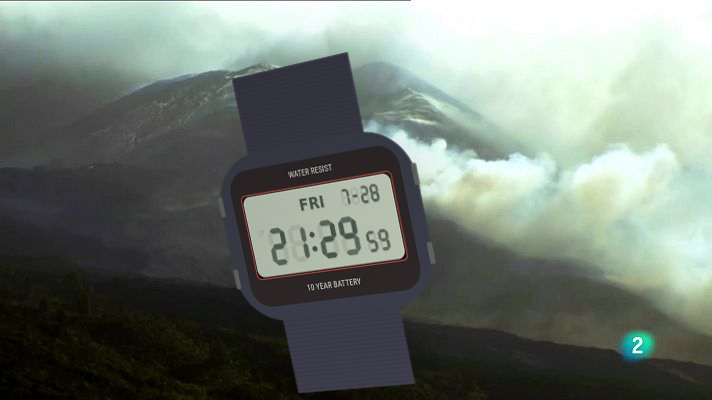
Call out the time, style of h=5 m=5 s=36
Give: h=21 m=29 s=59
